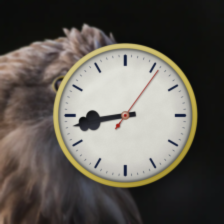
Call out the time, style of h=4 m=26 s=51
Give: h=8 m=43 s=6
